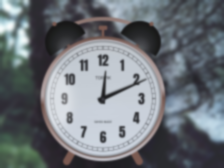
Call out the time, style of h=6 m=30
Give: h=12 m=11
